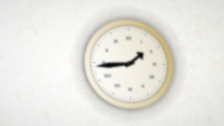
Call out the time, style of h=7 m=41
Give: h=1 m=44
